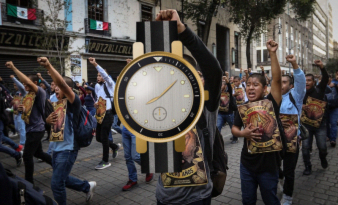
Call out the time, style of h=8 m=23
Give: h=8 m=8
